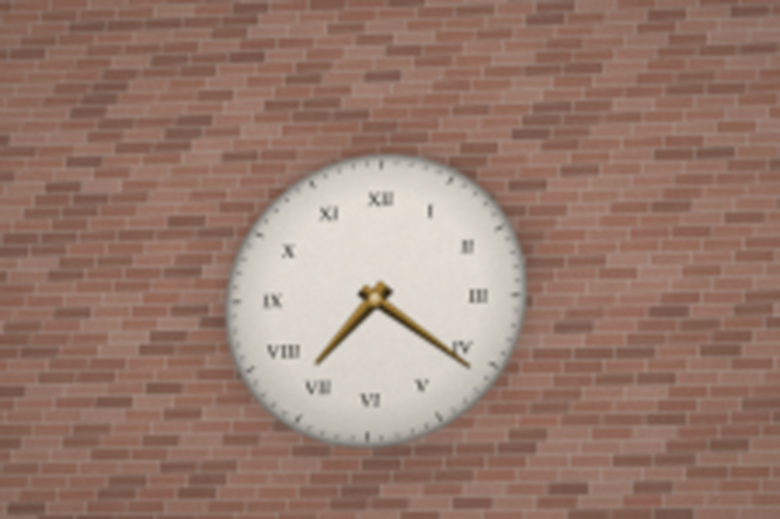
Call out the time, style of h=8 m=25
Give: h=7 m=21
